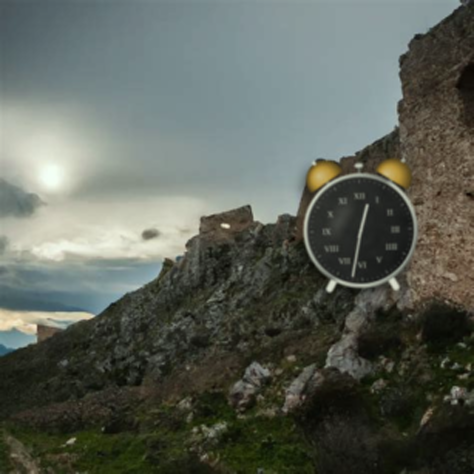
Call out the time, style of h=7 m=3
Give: h=12 m=32
